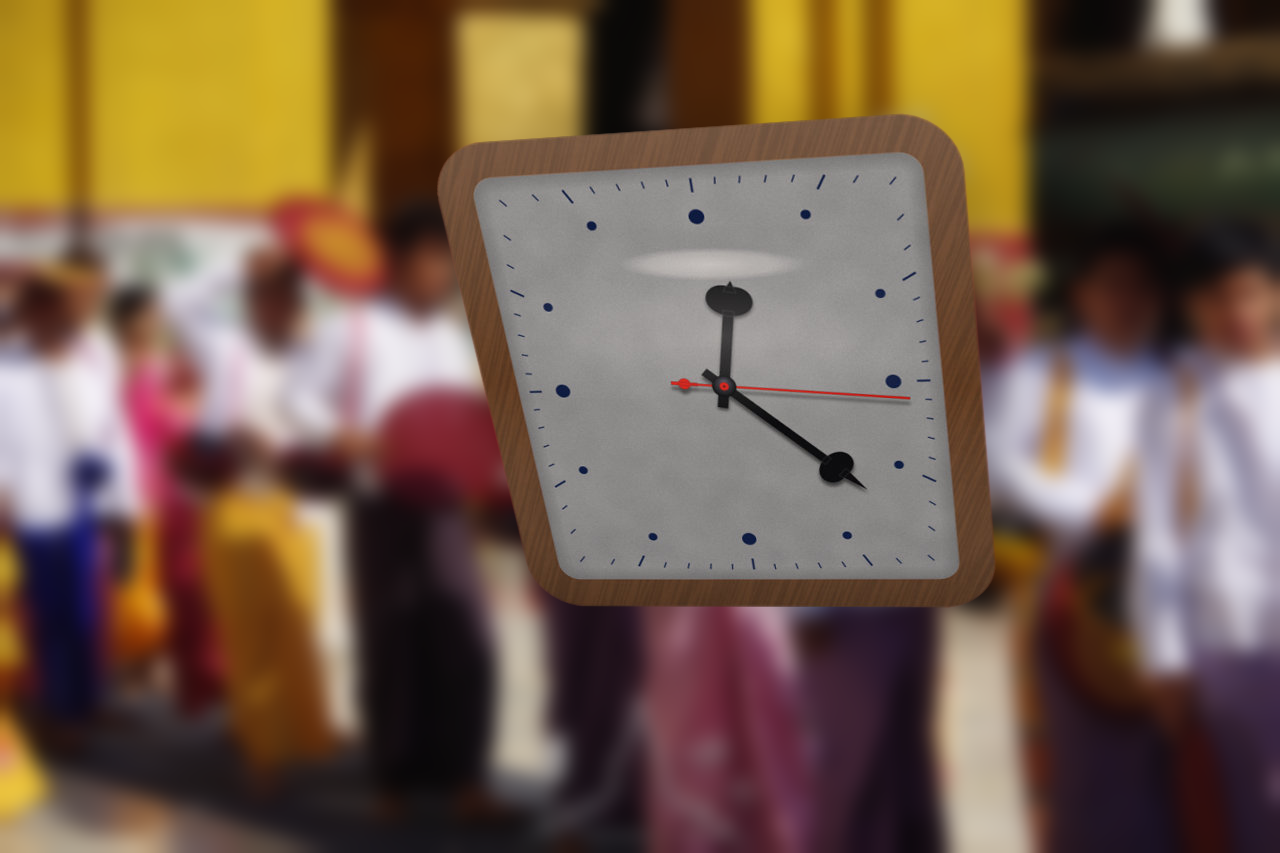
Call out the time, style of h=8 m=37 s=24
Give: h=12 m=22 s=16
